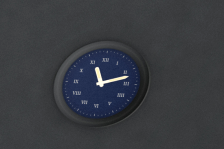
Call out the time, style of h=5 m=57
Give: h=11 m=12
